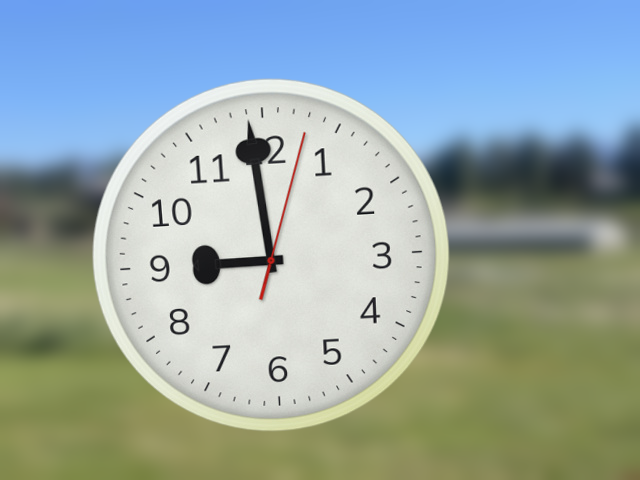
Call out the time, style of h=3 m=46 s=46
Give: h=8 m=59 s=3
